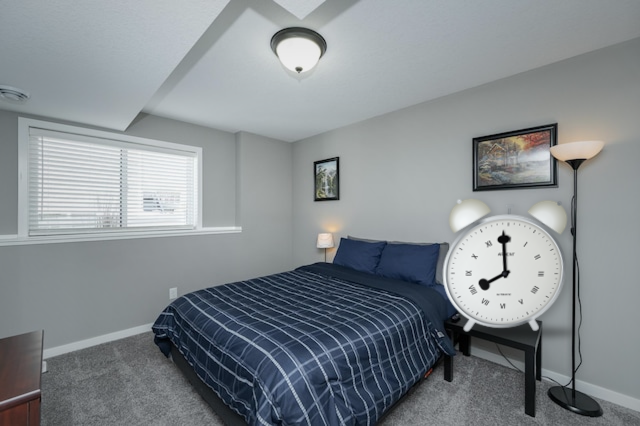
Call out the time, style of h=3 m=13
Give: h=7 m=59
